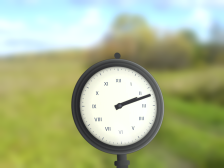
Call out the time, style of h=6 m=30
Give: h=2 m=12
